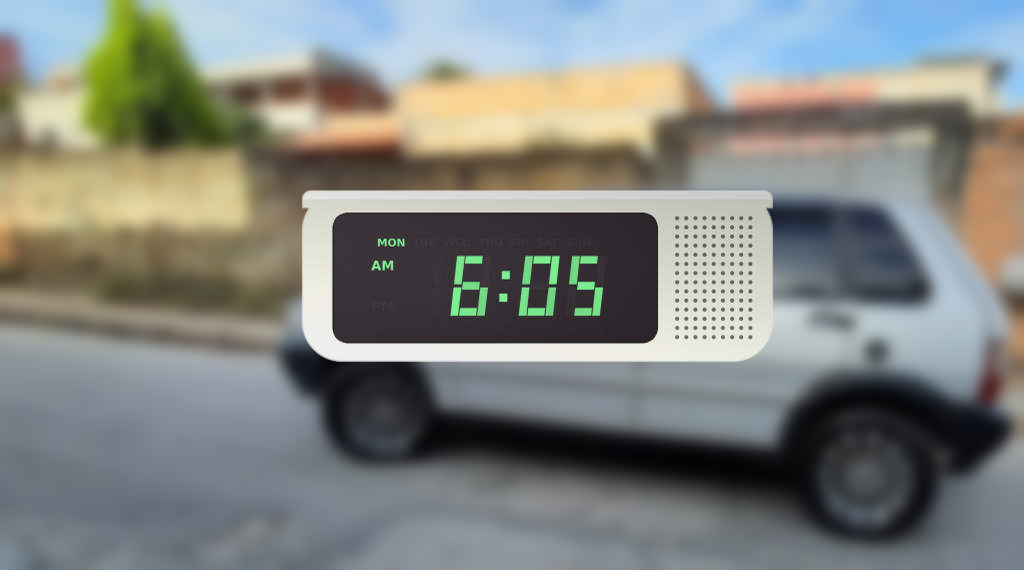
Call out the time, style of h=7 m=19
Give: h=6 m=5
